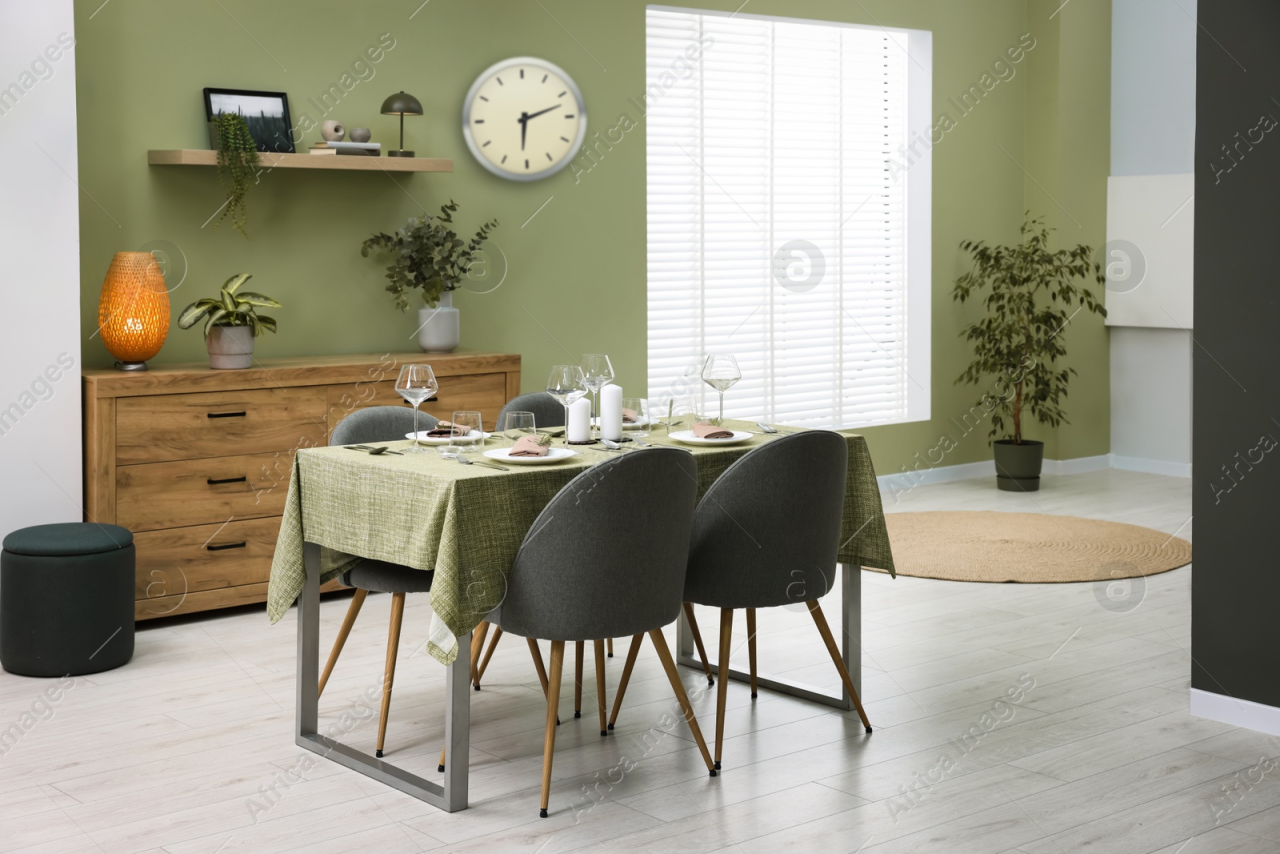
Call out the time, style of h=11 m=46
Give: h=6 m=12
